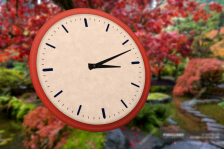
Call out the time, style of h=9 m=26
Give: h=3 m=12
